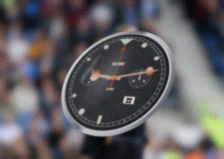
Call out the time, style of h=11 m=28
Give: h=9 m=13
